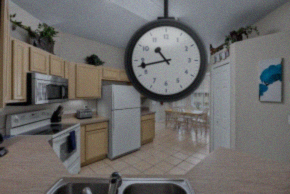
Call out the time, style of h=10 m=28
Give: h=10 m=43
